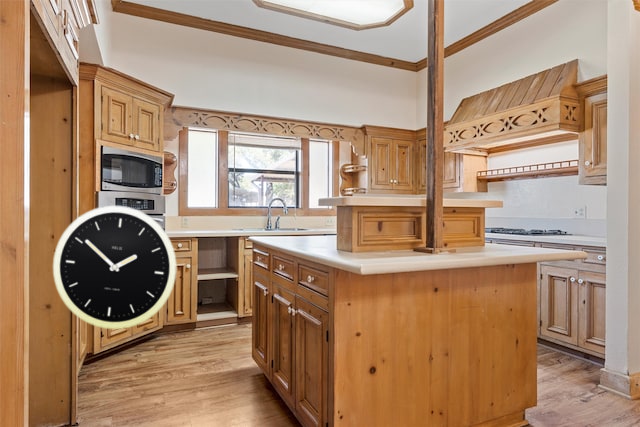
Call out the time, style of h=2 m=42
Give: h=1 m=51
